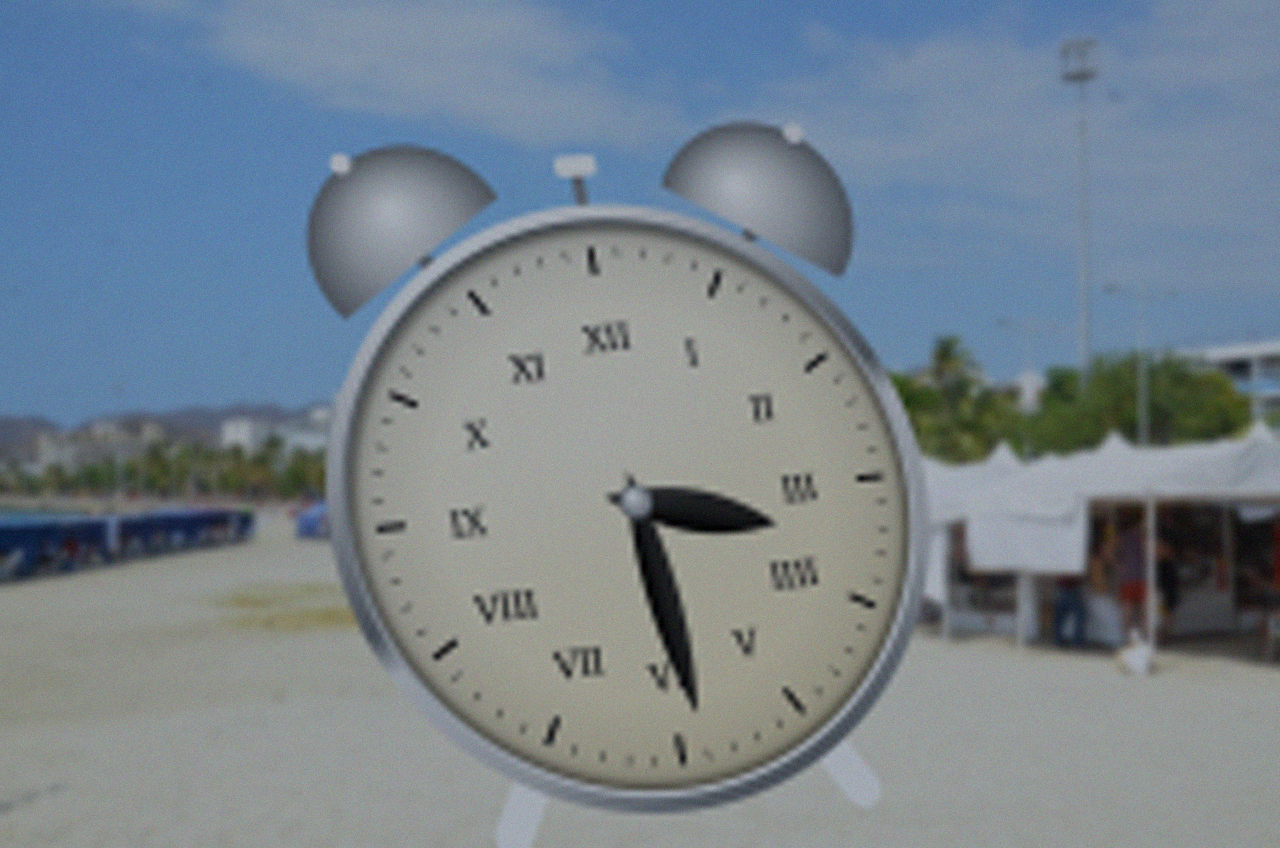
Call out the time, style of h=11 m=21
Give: h=3 m=29
